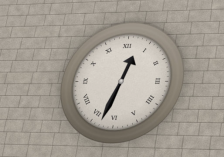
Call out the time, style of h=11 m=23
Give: h=12 m=33
